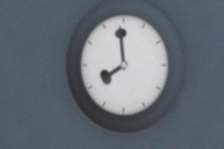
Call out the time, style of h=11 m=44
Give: h=7 m=59
